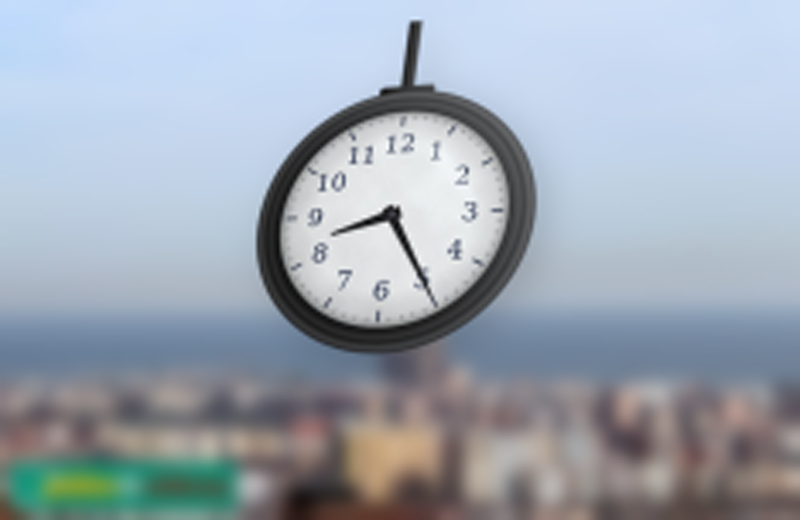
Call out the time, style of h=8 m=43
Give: h=8 m=25
